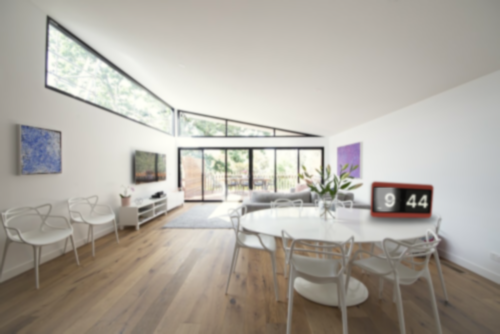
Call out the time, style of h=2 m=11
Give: h=9 m=44
